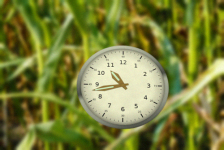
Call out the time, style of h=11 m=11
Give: h=10 m=43
